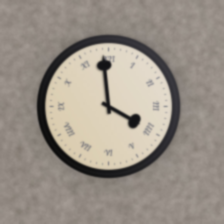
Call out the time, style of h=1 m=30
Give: h=3 m=59
